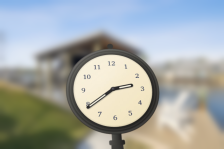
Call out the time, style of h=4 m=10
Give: h=2 m=39
